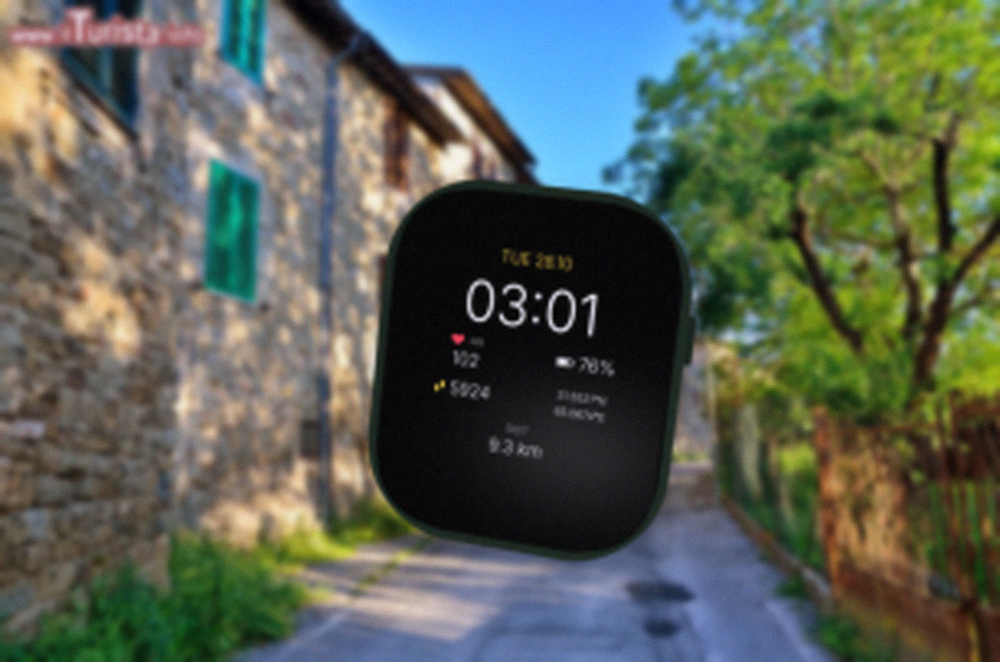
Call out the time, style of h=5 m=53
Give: h=3 m=1
